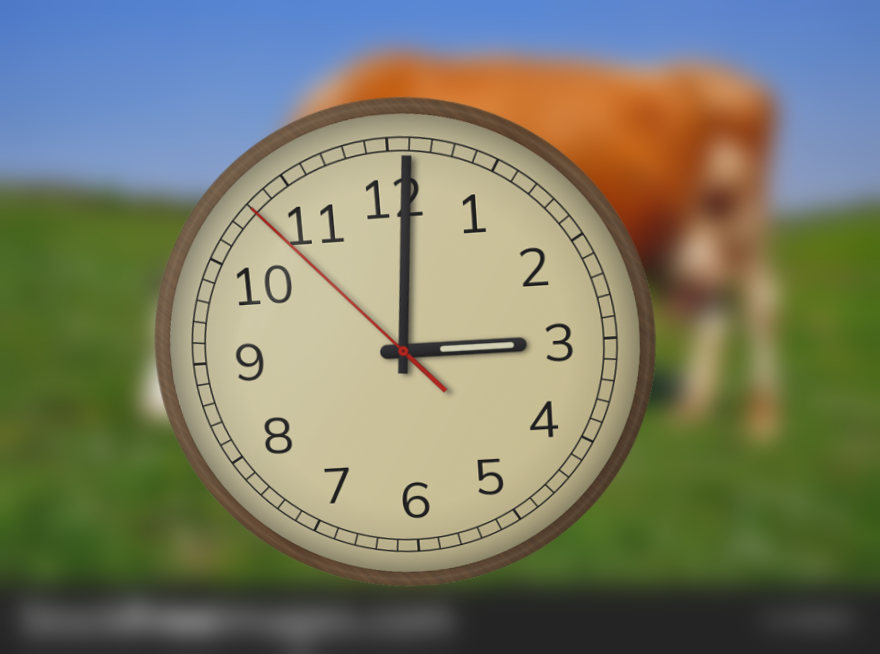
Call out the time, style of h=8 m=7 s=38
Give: h=3 m=0 s=53
